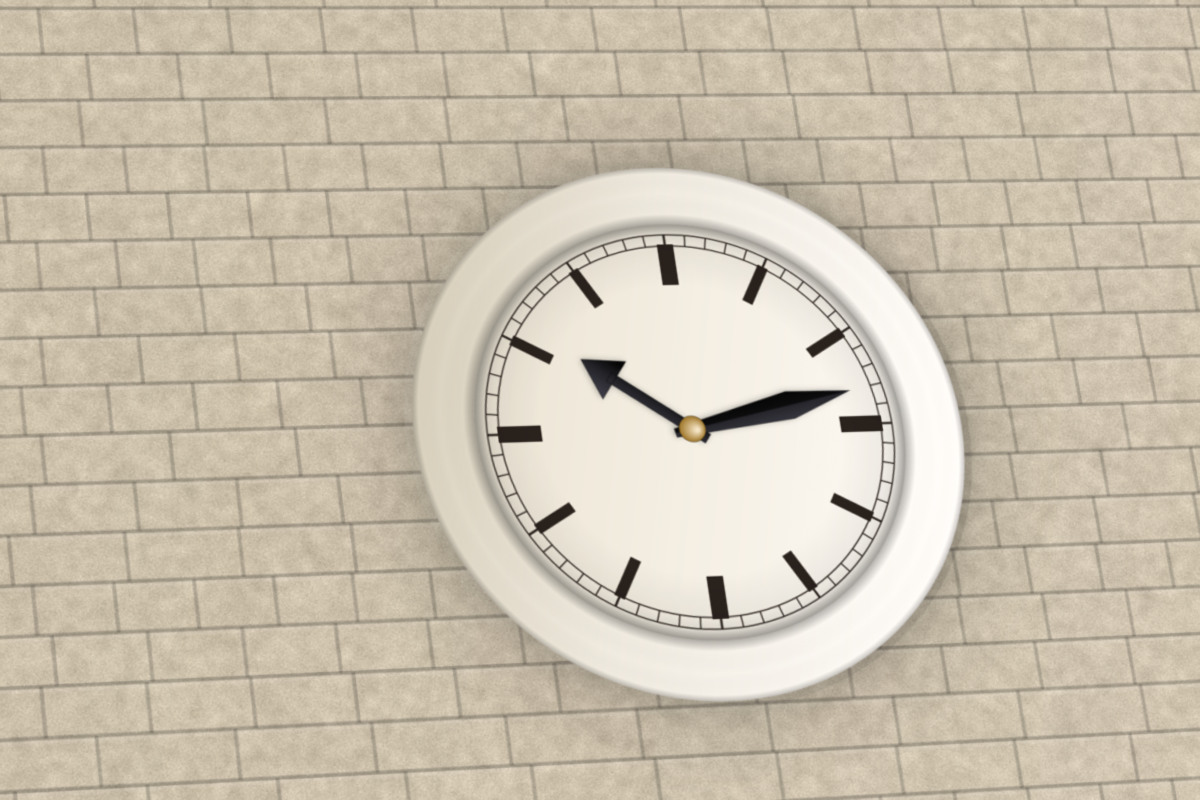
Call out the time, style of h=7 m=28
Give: h=10 m=13
